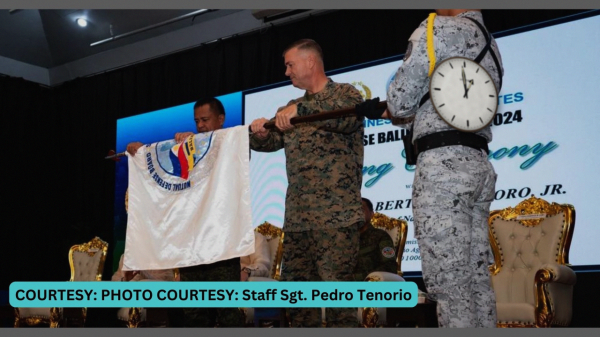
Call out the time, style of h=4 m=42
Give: h=12 m=59
